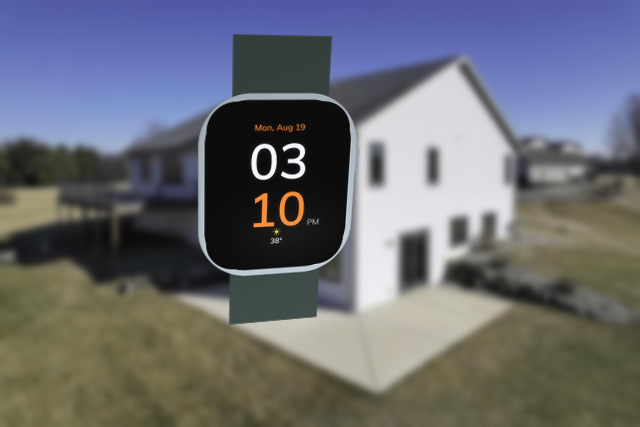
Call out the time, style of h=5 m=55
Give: h=3 m=10
